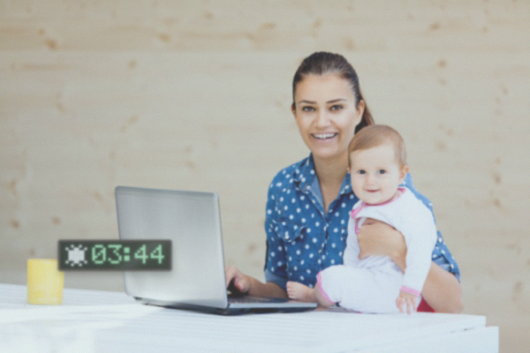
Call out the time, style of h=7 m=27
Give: h=3 m=44
